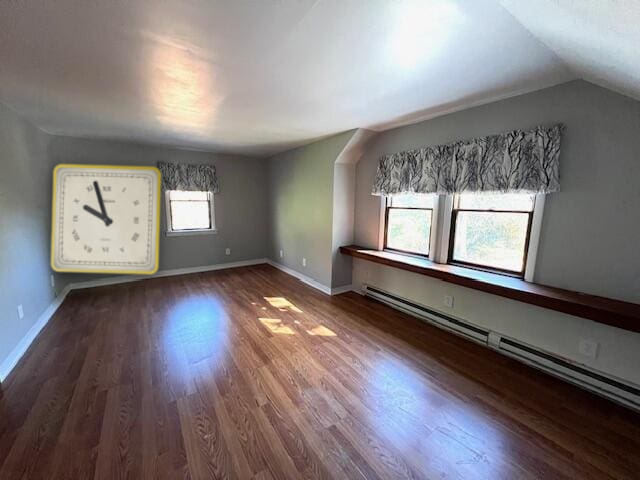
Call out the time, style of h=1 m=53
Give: h=9 m=57
